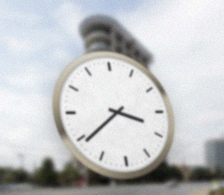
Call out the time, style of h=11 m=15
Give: h=3 m=39
